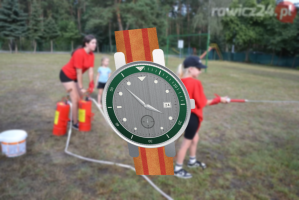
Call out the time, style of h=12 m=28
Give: h=3 m=53
